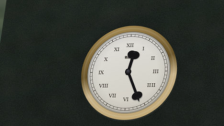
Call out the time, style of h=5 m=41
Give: h=12 m=26
